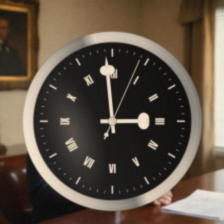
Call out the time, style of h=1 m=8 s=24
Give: h=2 m=59 s=4
